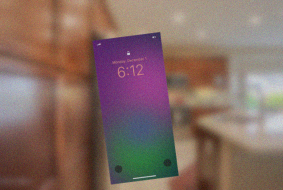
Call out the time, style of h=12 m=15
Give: h=6 m=12
